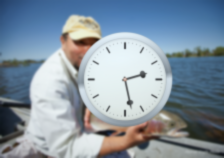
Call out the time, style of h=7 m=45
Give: h=2 m=28
